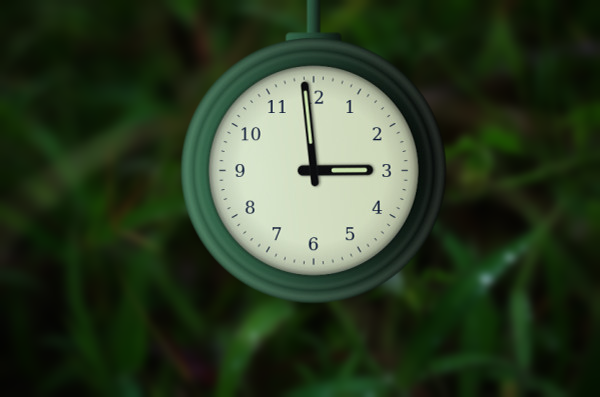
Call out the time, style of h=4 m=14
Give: h=2 m=59
